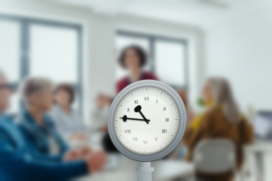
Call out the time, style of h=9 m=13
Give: h=10 m=46
